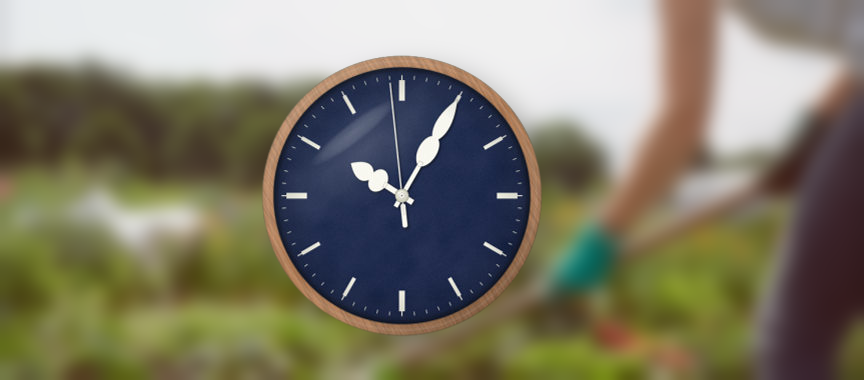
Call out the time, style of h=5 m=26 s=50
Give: h=10 m=4 s=59
